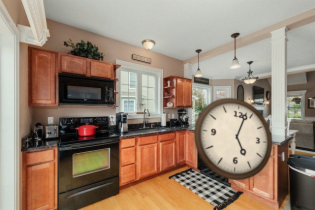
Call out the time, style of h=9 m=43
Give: h=5 m=3
